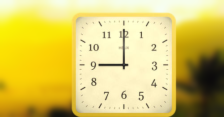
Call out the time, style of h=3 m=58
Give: h=9 m=0
